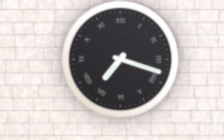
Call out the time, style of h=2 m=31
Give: h=7 m=18
